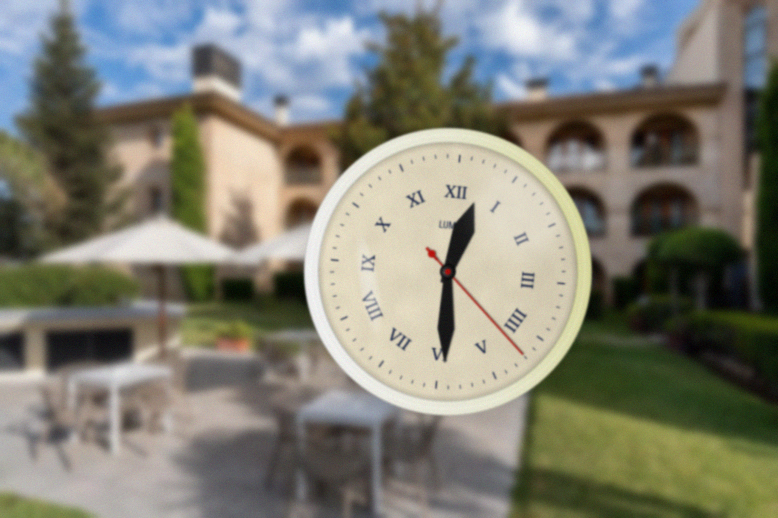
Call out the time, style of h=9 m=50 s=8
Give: h=12 m=29 s=22
